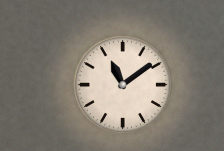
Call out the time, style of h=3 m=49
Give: h=11 m=9
